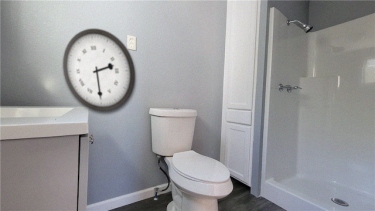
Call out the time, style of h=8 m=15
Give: h=2 m=30
